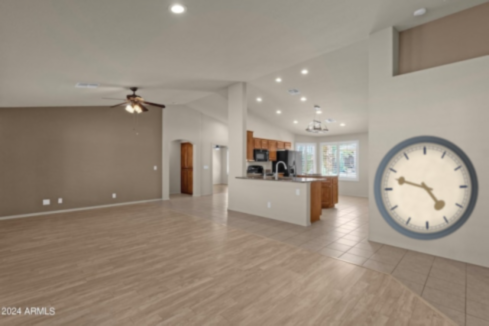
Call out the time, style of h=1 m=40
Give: h=4 m=48
